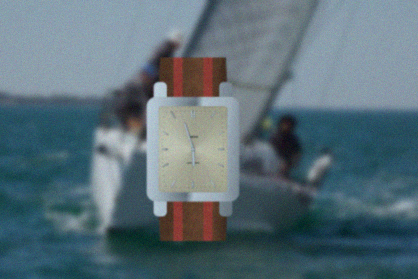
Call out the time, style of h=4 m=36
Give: h=5 m=57
